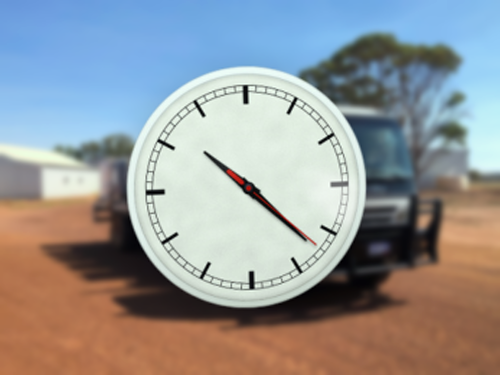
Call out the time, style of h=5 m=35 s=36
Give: h=10 m=22 s=22
